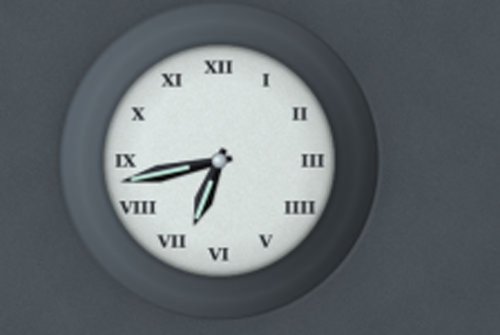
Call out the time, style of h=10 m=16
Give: h=6 m=43
